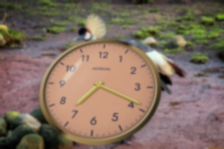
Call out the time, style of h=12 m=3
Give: h=7 m=19
